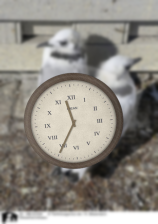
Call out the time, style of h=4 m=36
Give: h=11 m=35
